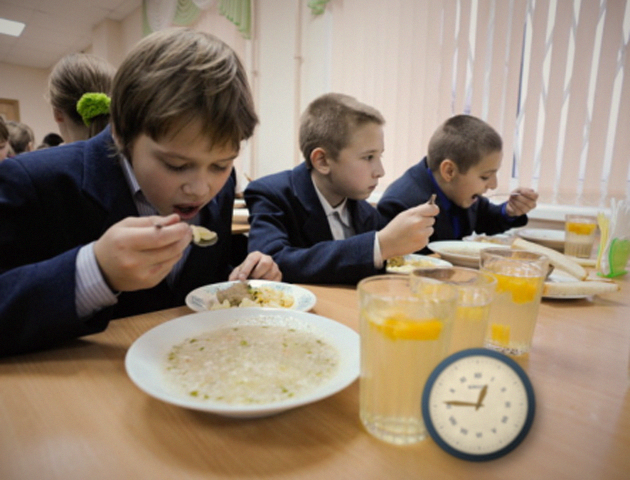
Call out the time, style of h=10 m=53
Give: h=12 m=46
